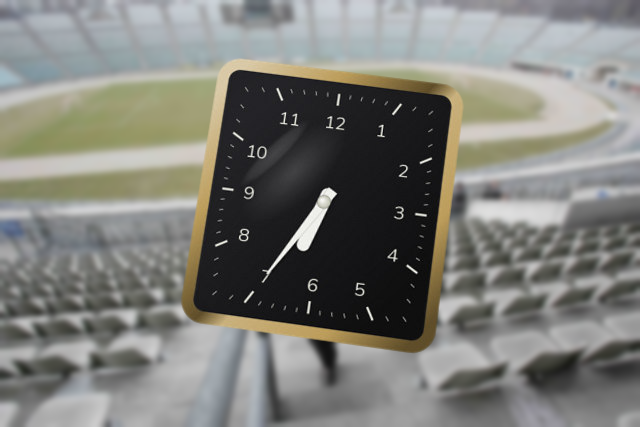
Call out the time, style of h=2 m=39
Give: h=6 m=35
